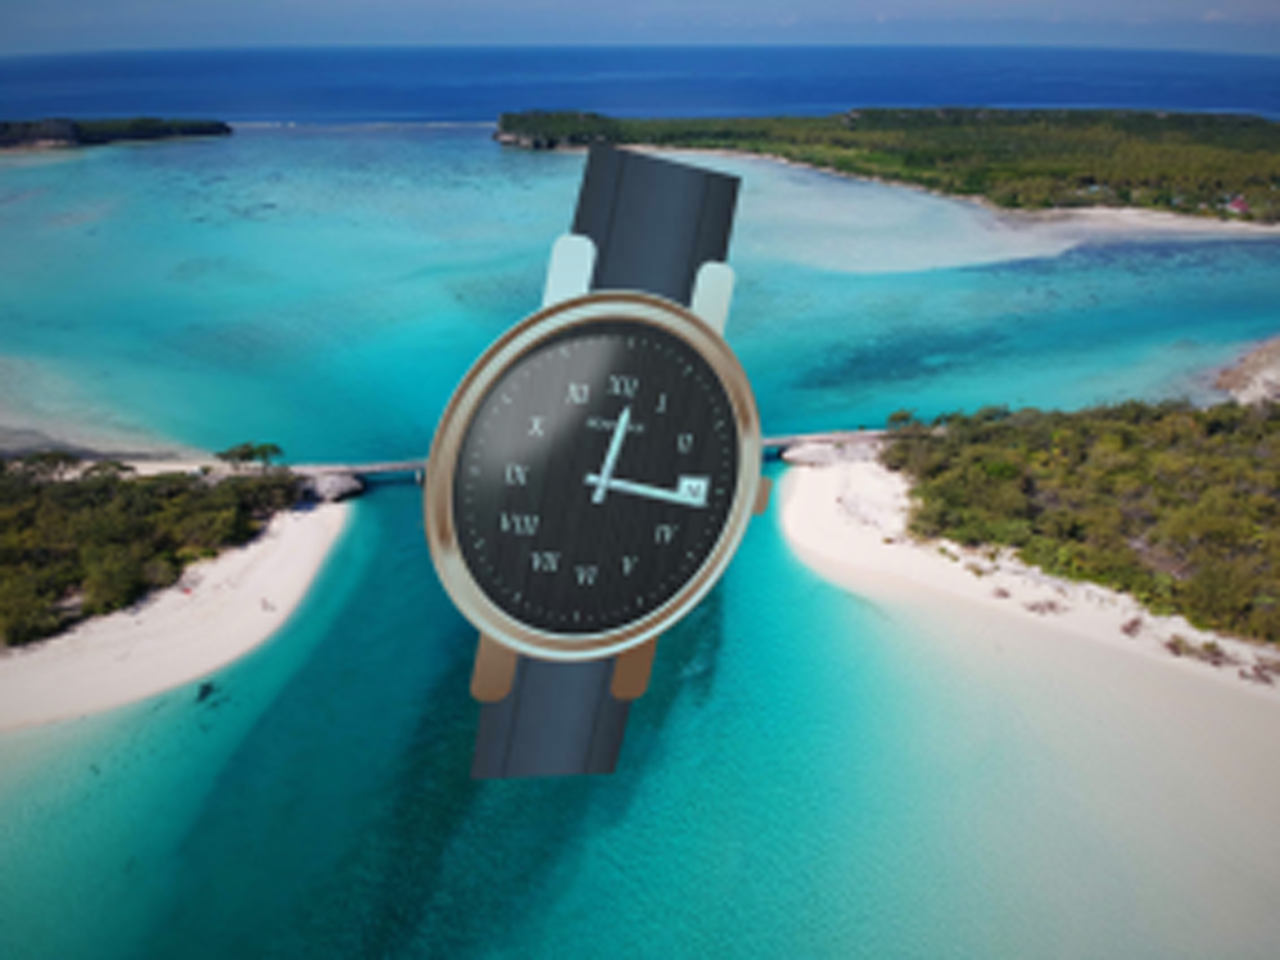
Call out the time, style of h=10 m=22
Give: h=12 m=16
